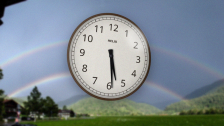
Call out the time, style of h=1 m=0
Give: h=5 m=29
